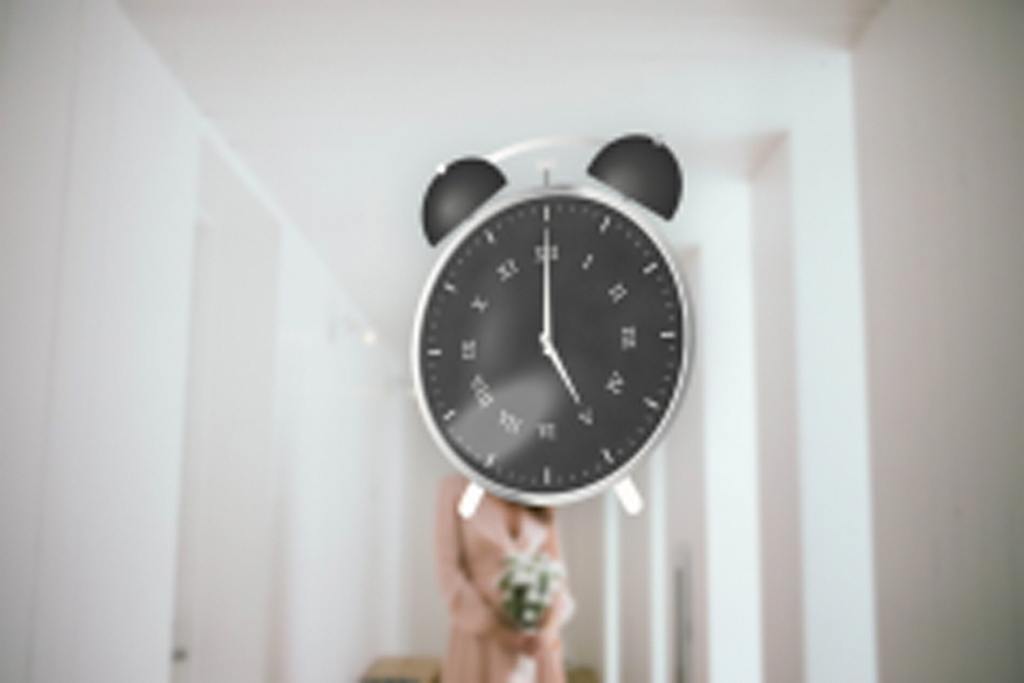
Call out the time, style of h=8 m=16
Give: h=5 m=0
